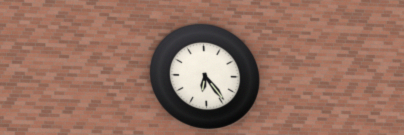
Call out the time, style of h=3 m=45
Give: h=6 m=24
